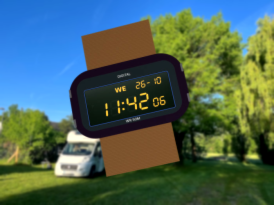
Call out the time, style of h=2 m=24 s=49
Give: h=11 m=42 s=6
